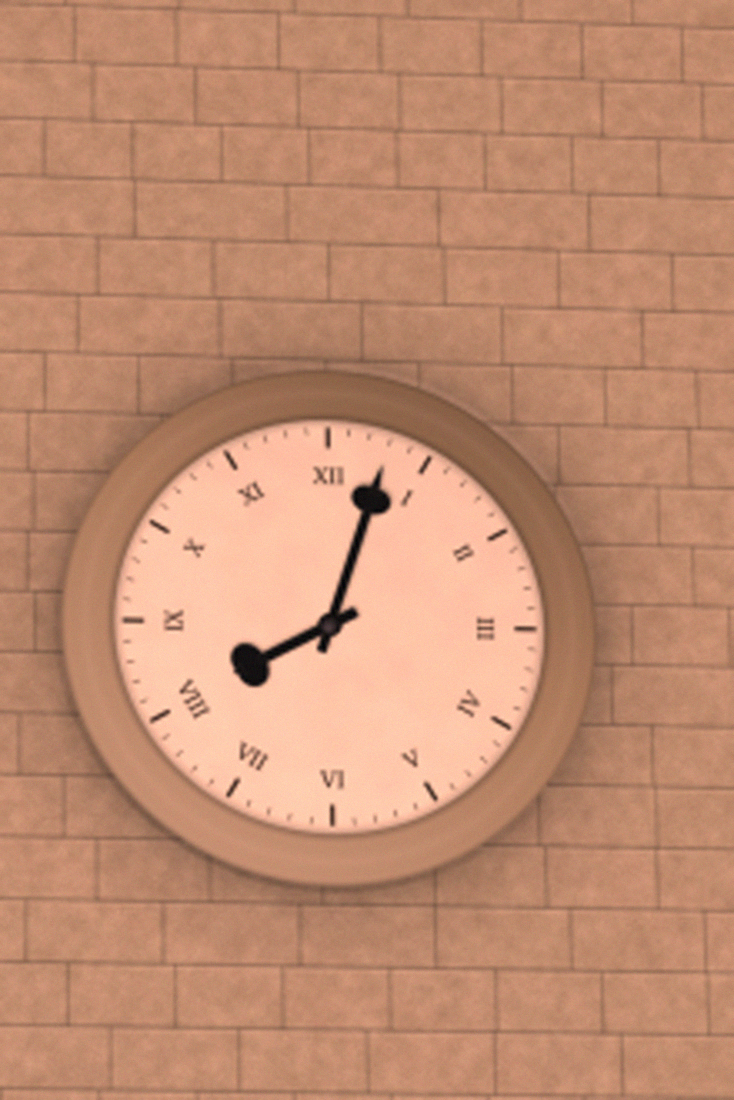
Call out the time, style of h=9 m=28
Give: h=8 m=3
